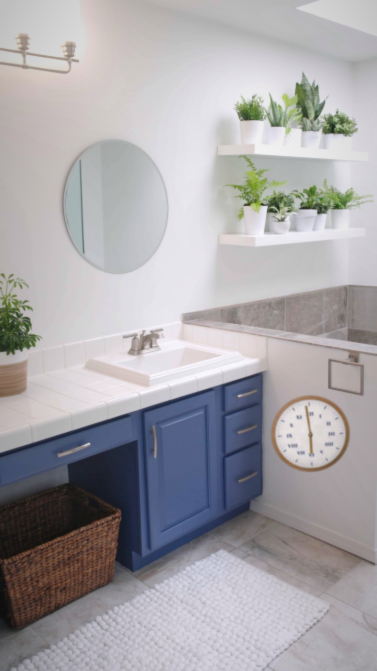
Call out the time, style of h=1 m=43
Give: h=5 m=59
